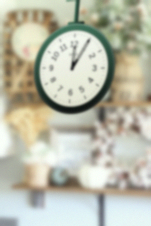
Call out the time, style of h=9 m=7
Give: h=12 m=5
